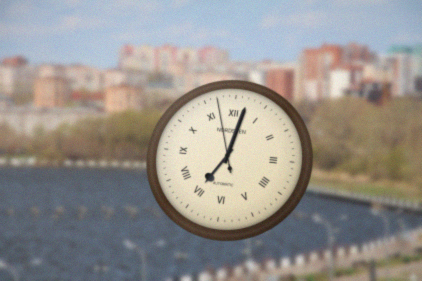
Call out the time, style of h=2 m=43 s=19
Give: h=7 m=1 s=57
